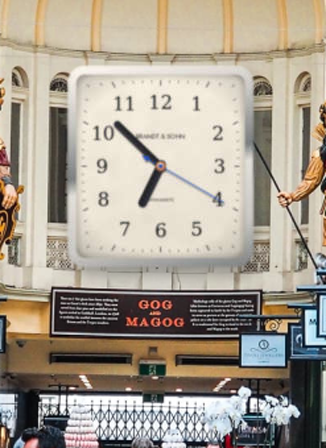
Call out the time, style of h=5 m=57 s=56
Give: h=6 m=52 s=20
